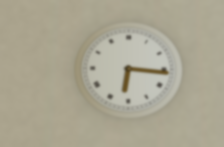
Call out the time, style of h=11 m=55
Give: h=6 m=16
